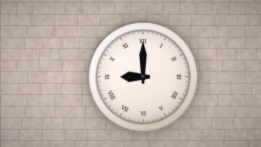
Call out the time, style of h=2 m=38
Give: h=9 m=0
